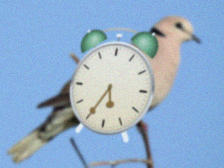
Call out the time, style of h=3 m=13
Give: h=5 m=35
